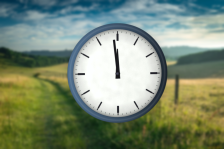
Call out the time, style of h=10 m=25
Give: h=11 m=59
